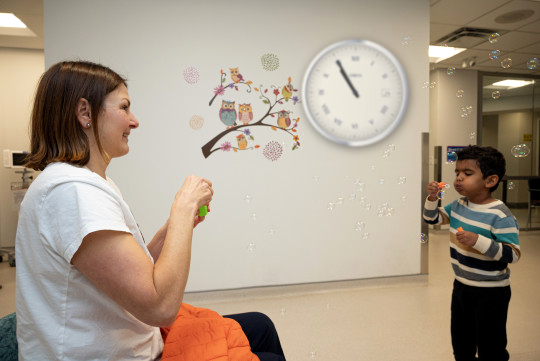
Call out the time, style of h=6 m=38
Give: h=10 m=55
